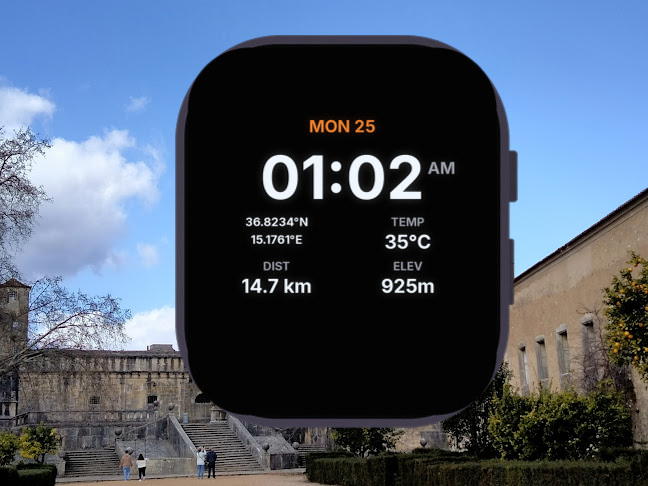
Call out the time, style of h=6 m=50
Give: h=1 m=2
